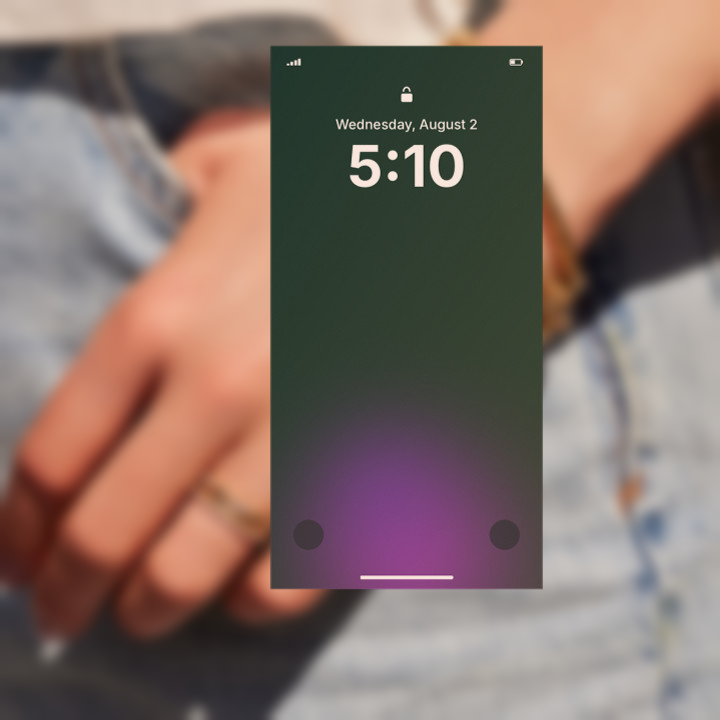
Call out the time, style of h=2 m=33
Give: h=5 m=10
